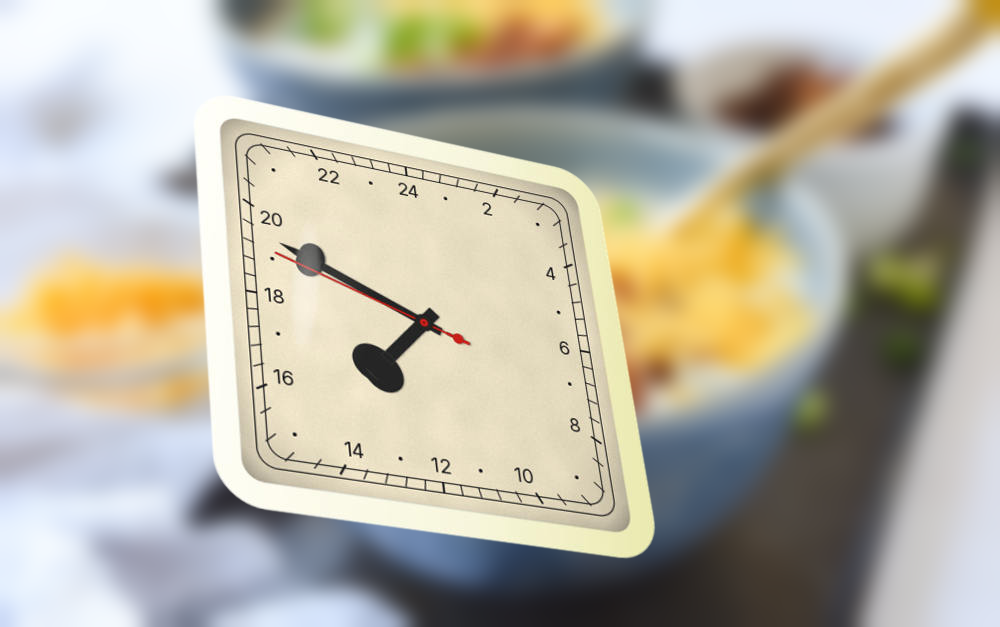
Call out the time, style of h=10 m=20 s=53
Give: h=14 m=48 s=48
